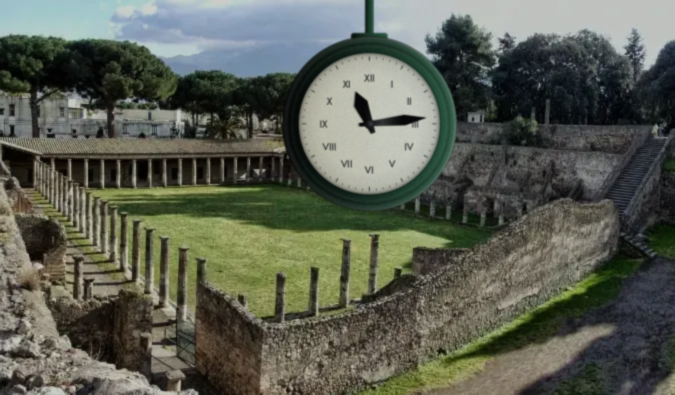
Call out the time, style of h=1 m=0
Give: h=11 m=14
